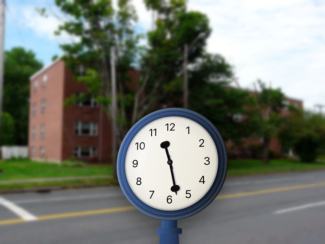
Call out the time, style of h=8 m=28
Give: h=11 m=28
